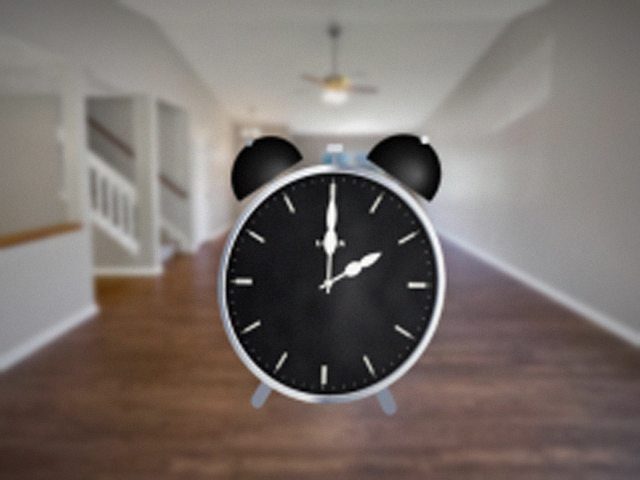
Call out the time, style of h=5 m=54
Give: h=2 m=0
